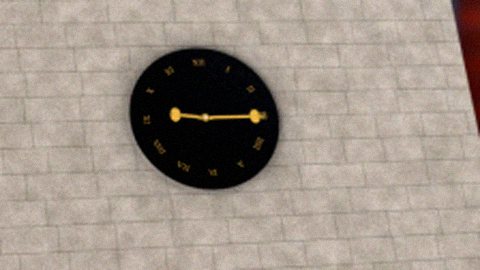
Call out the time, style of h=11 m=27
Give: h=9 m=15
